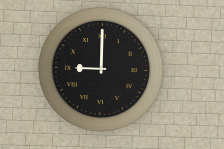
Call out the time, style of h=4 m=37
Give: h=9 m=0
